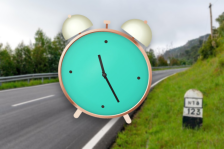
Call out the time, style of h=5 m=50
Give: h=11 m=25
